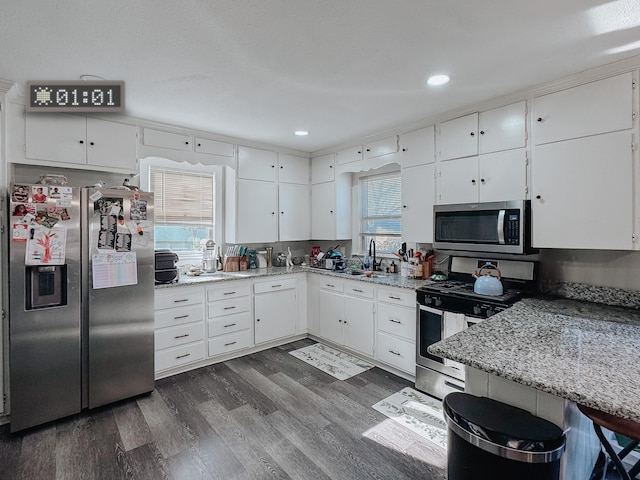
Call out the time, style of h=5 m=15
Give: h=1 m=1
